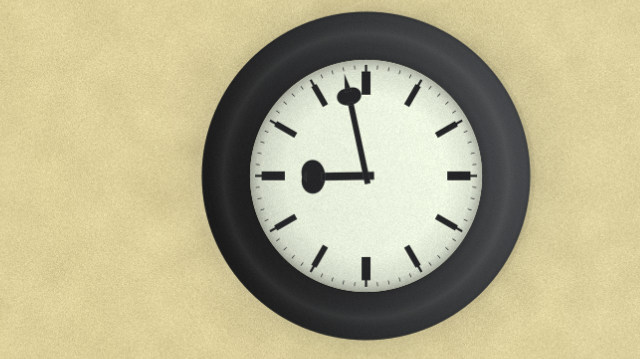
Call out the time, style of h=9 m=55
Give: h=8 m=58
